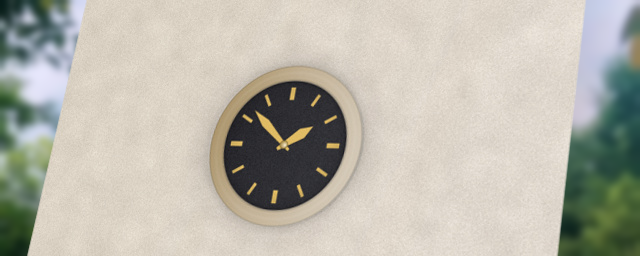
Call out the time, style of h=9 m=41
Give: h=1 m=52
